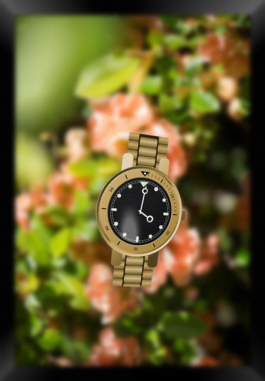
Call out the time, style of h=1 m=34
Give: h=4 m=1
